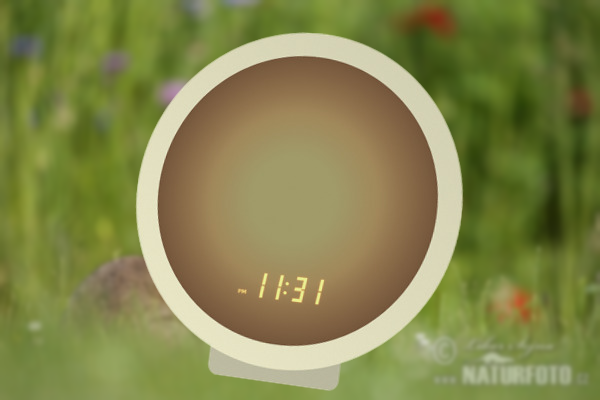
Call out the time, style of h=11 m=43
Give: h=11 m=31
